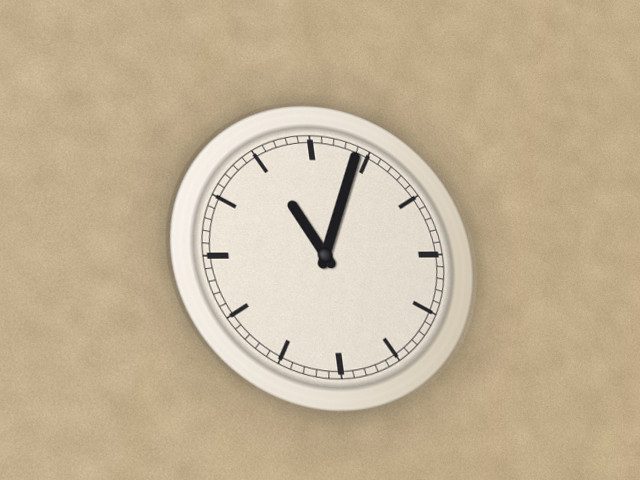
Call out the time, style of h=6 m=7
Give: h=11 m=4
